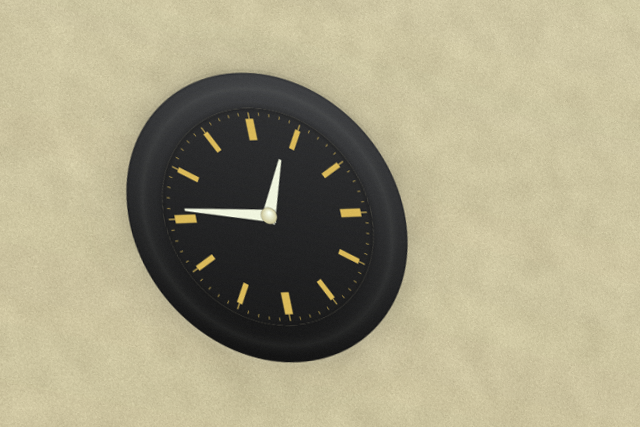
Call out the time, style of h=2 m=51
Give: h=12 m=46
